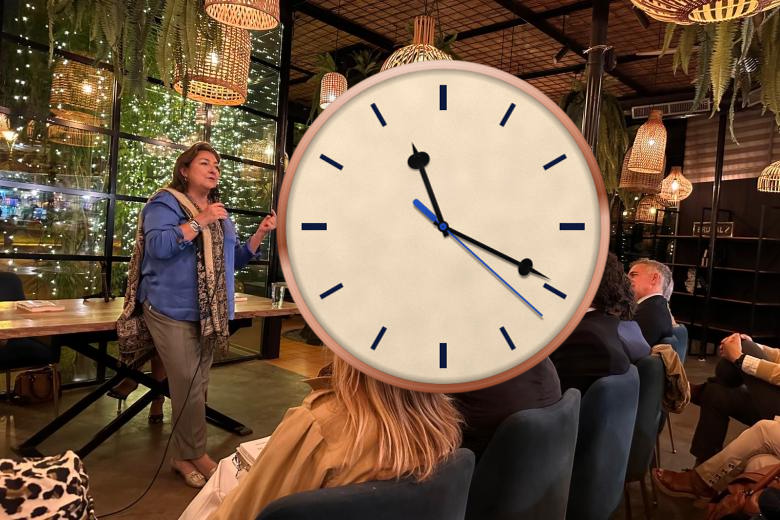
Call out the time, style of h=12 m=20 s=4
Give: h=11 m=19 s=22
